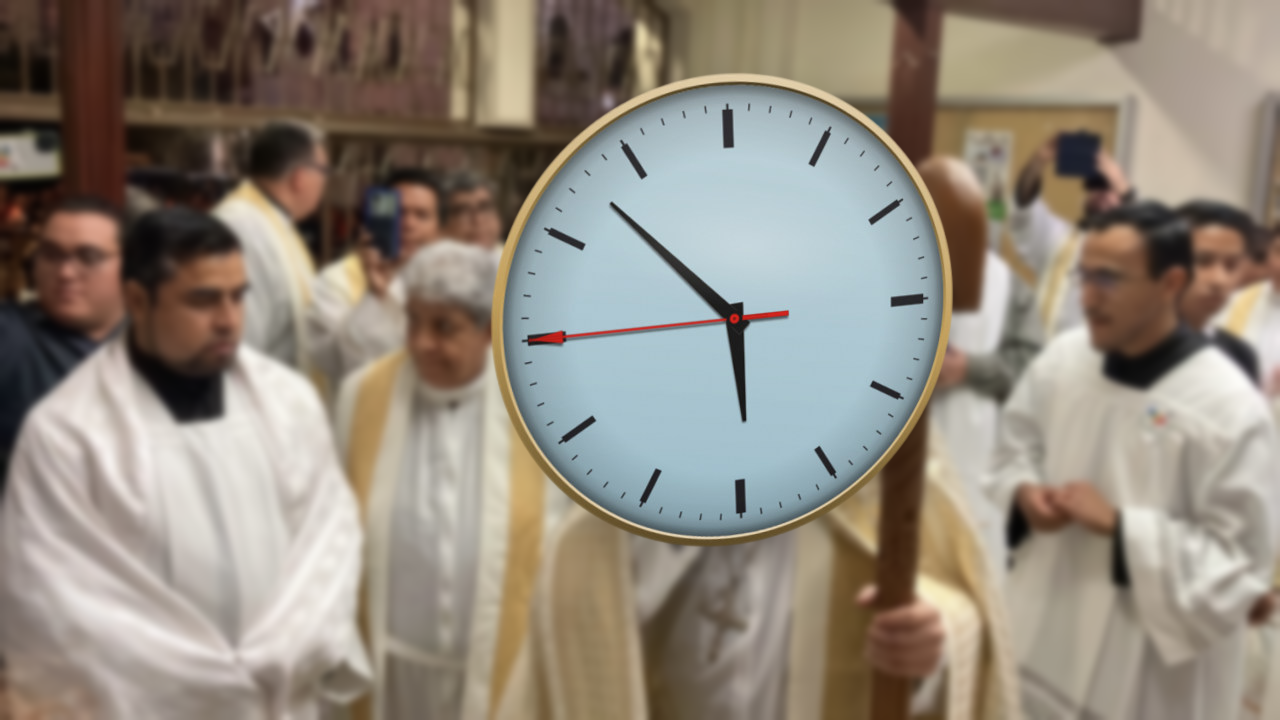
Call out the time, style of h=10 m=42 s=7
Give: h=5 m=52 s=45
